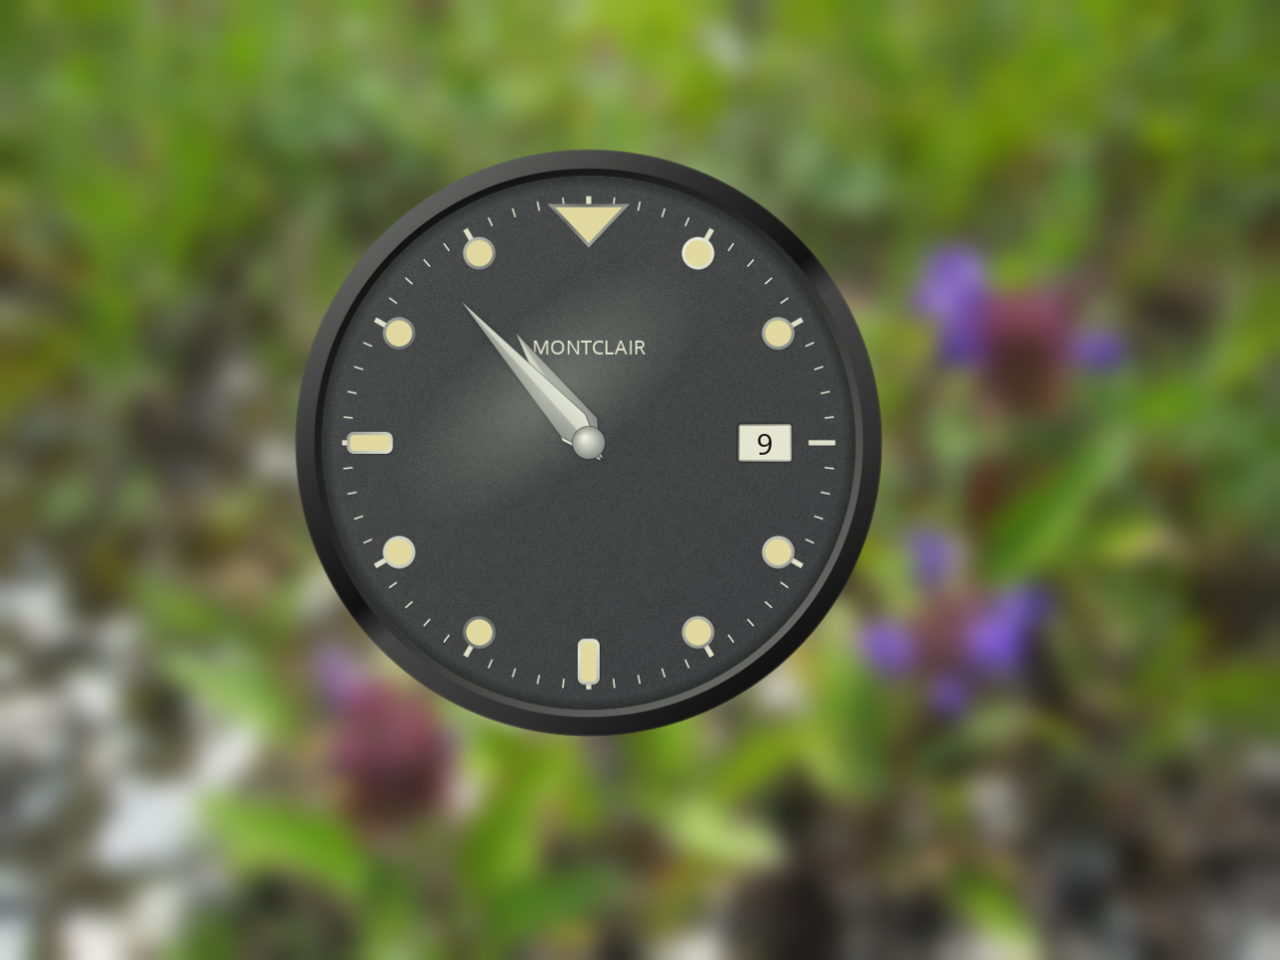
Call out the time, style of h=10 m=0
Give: h=10 m=53
